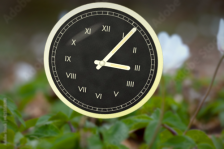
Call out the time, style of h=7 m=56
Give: h=3 m=6
